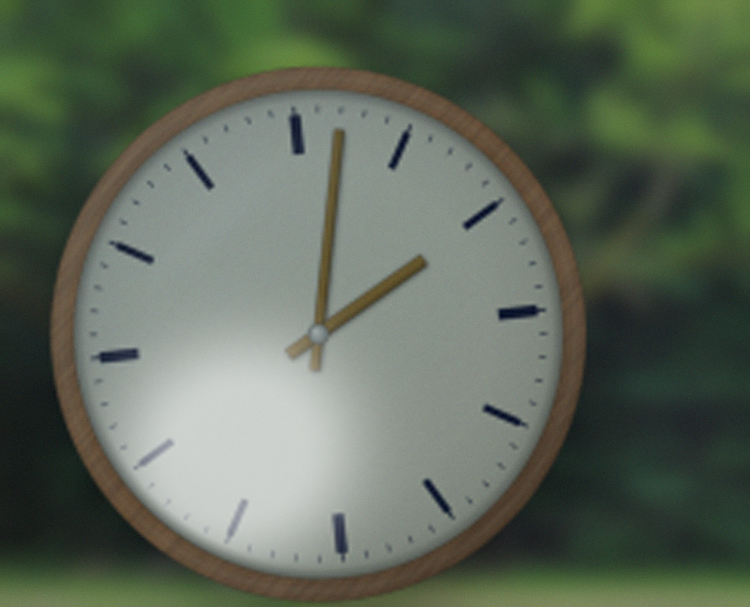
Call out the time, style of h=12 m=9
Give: h=2 m=2
